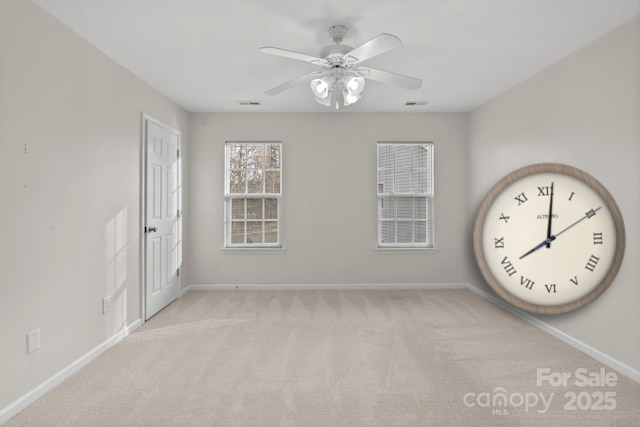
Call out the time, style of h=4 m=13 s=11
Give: h=8 m=1 s=10
